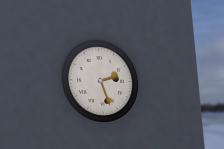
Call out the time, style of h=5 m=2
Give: h=2 m=27
